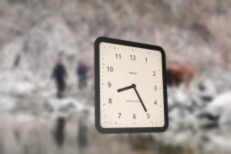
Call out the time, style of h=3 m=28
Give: h=8 m=25
